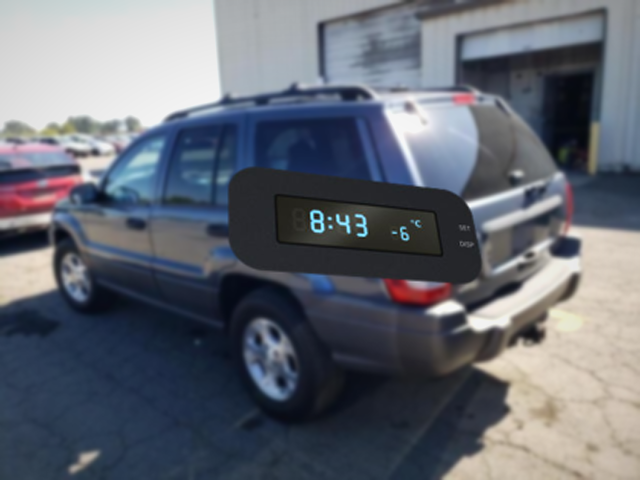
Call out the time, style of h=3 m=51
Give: h=8 m=43
